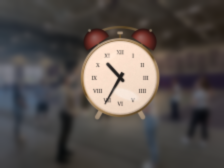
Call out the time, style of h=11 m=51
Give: h=10 m=35
